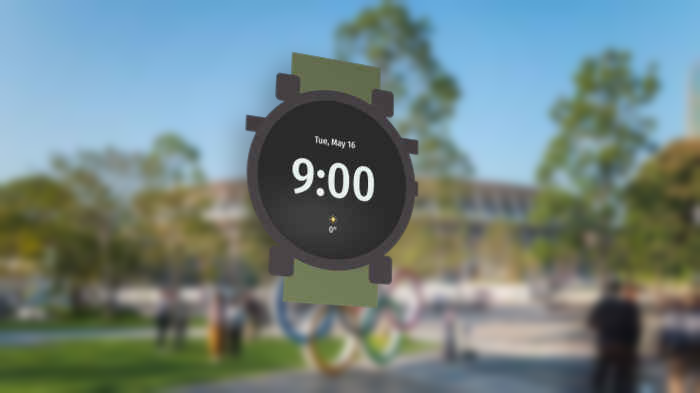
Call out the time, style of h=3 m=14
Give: h=9 m=0
